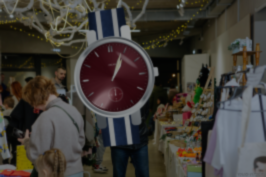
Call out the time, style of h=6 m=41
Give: h=1 m=4
